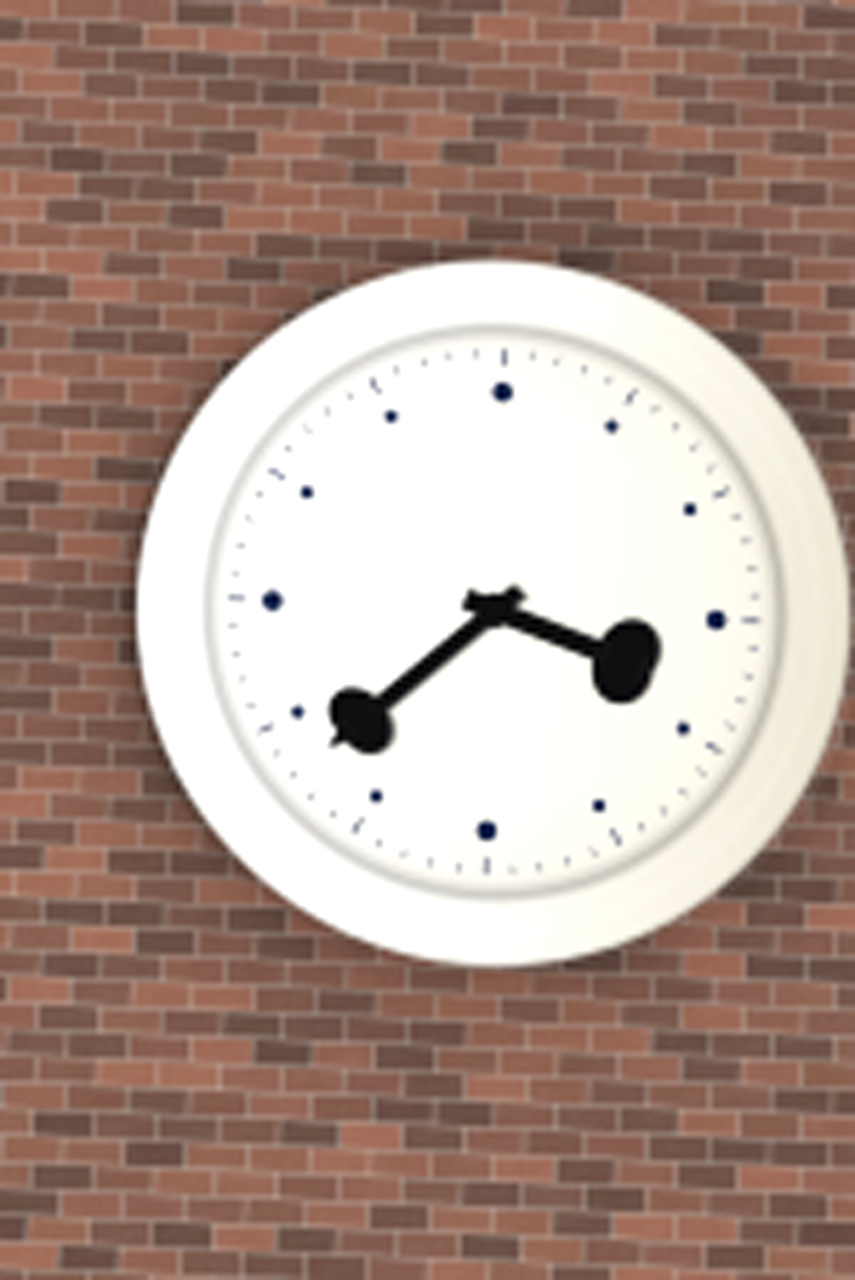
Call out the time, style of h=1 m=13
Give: h=3 m=38
